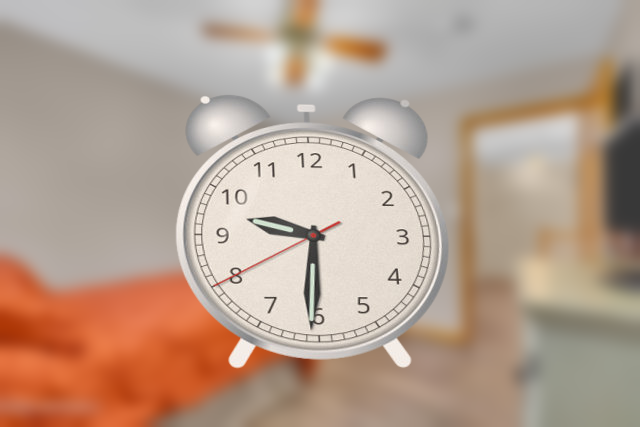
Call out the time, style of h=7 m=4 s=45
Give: h=9 m=30 s=40
